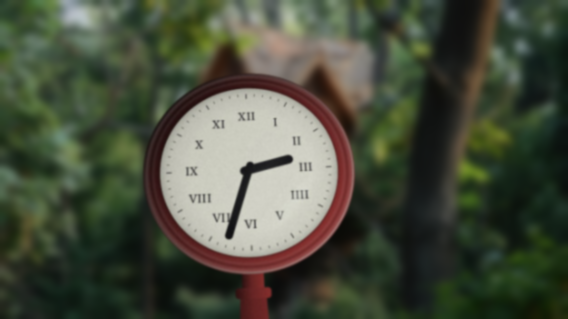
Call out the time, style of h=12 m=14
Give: h=2 m=33
